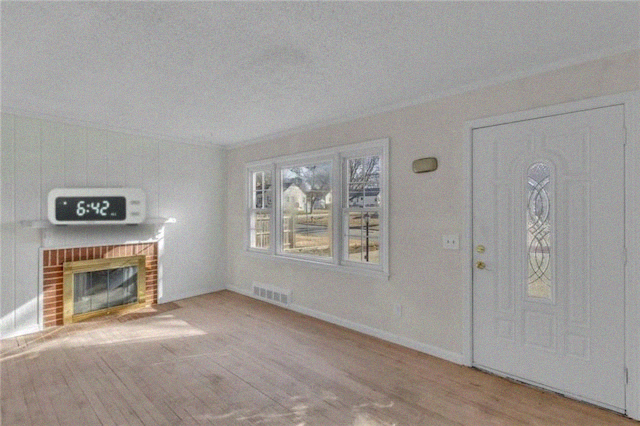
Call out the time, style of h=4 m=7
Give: h=6 m=42
